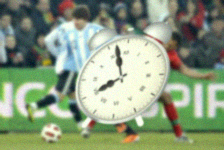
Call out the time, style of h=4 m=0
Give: h=7 m=57
